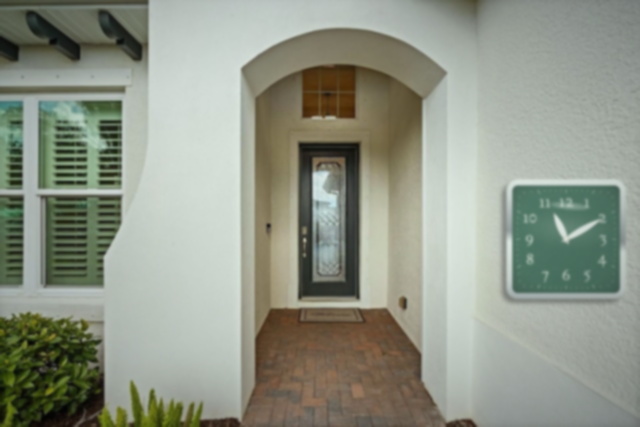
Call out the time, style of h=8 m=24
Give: h=11 m=10
